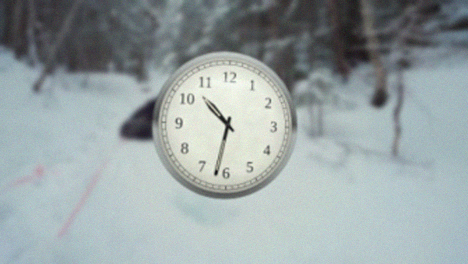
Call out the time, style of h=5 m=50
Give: h=10 m=32
